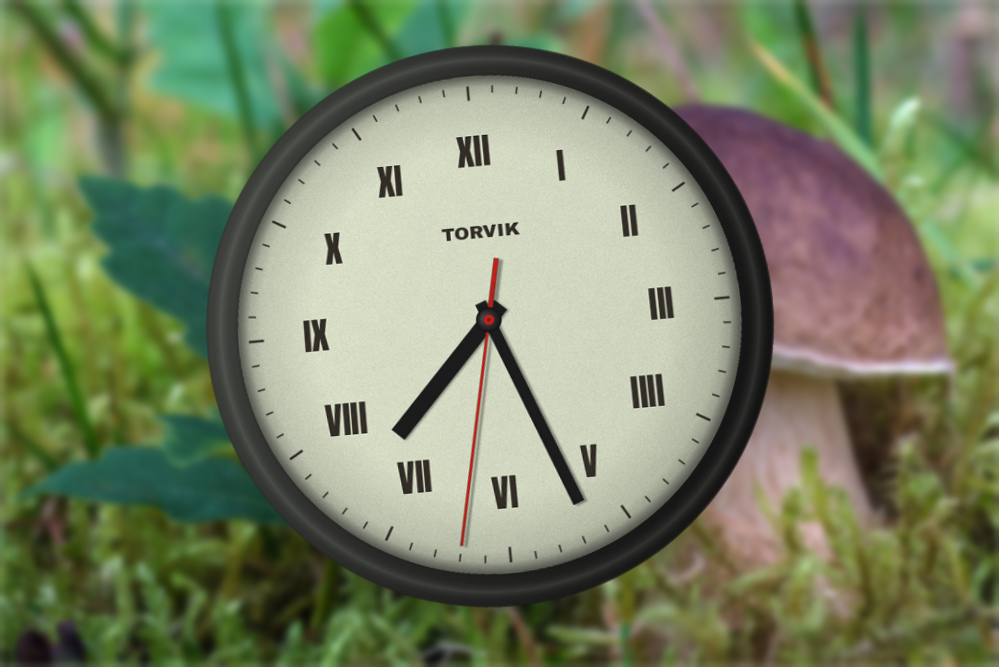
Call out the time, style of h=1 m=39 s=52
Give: h=7 m=26 s=32
